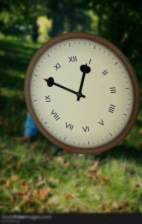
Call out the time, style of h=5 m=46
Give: h=12 m=50
